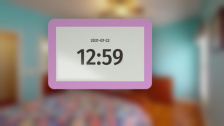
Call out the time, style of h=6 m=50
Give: h=12 m=59
